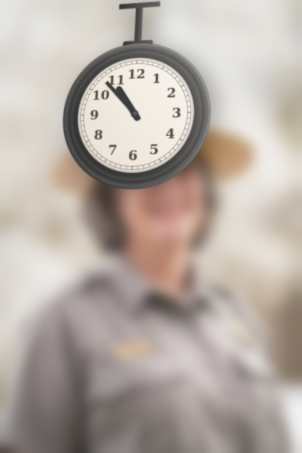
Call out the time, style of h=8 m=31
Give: h=10 m=53
